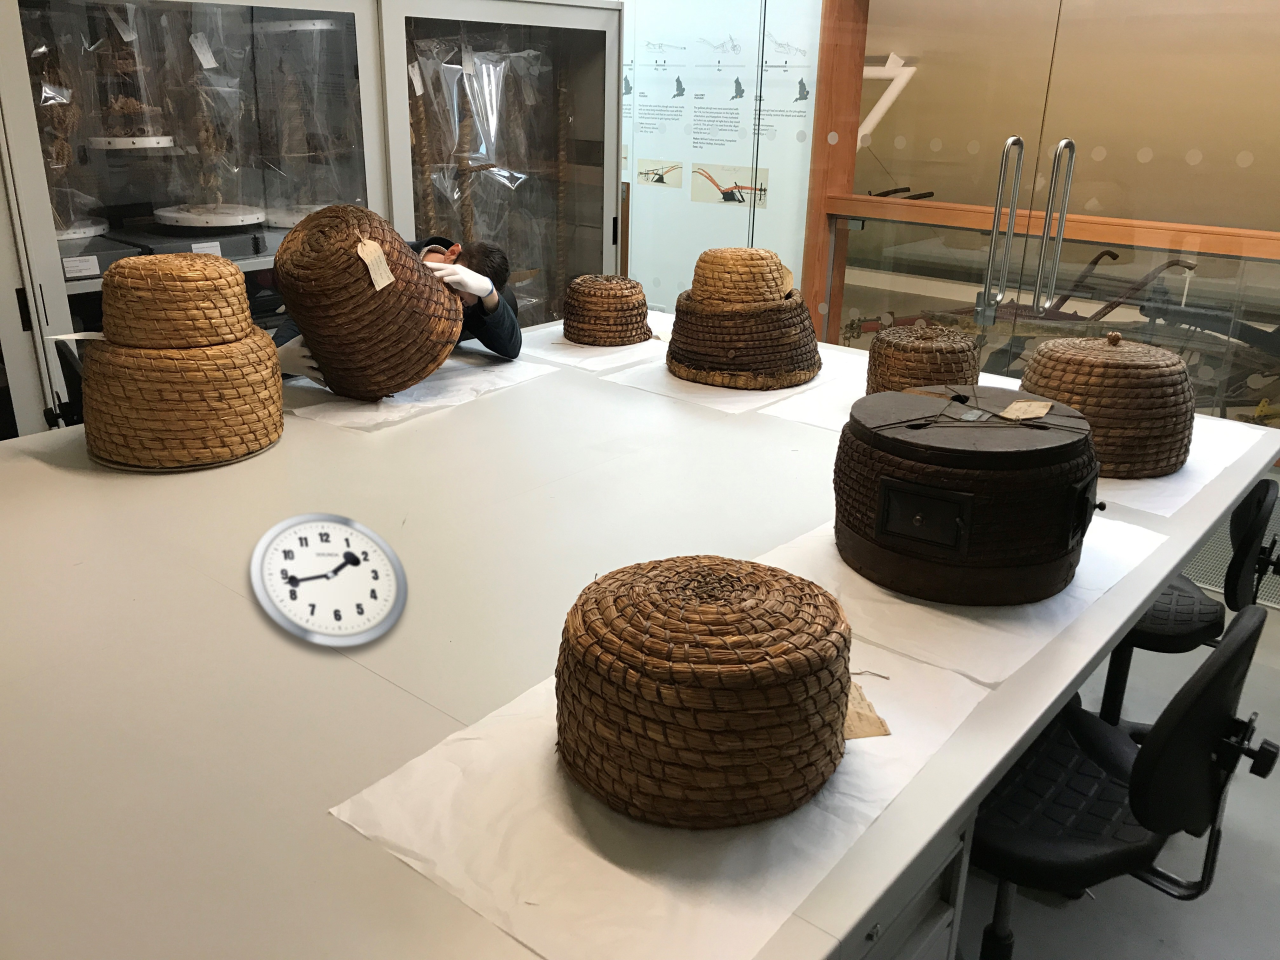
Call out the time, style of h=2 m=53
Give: h=1 m=43
